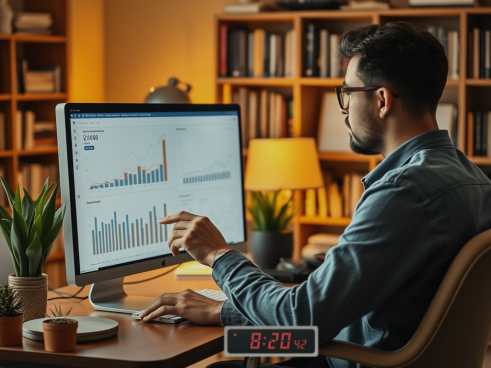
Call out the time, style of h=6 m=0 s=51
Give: h=8 m=20 s=42
